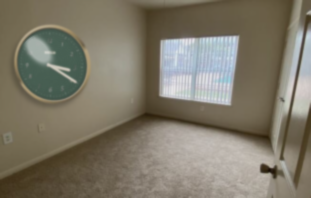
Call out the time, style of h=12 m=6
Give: h=3 m=20
